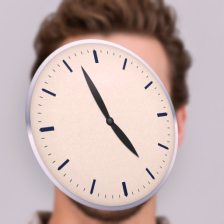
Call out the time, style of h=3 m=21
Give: h=4 m=57
